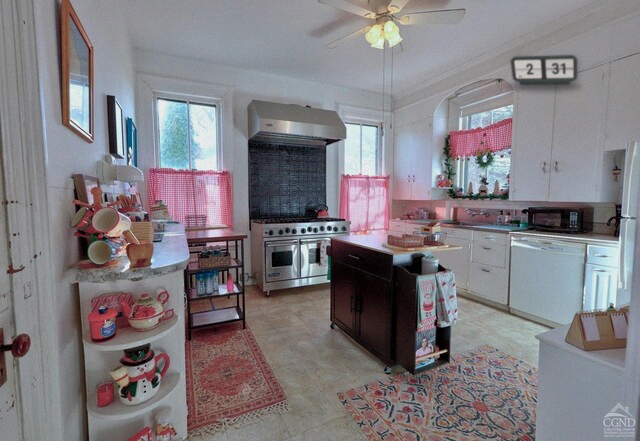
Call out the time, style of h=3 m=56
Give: h=2 m=31
